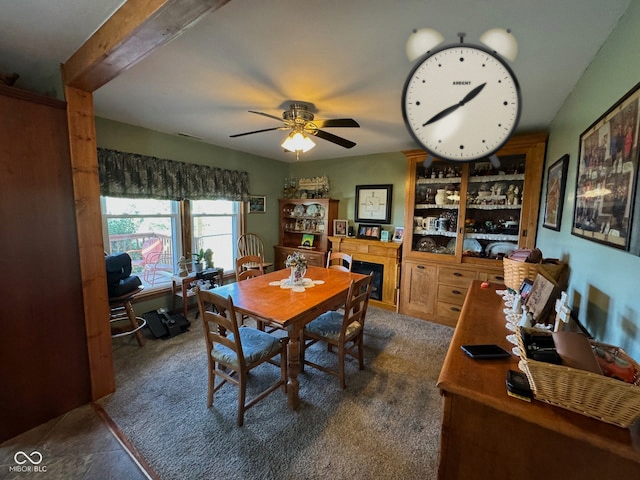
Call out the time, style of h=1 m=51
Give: h=1 m=40
